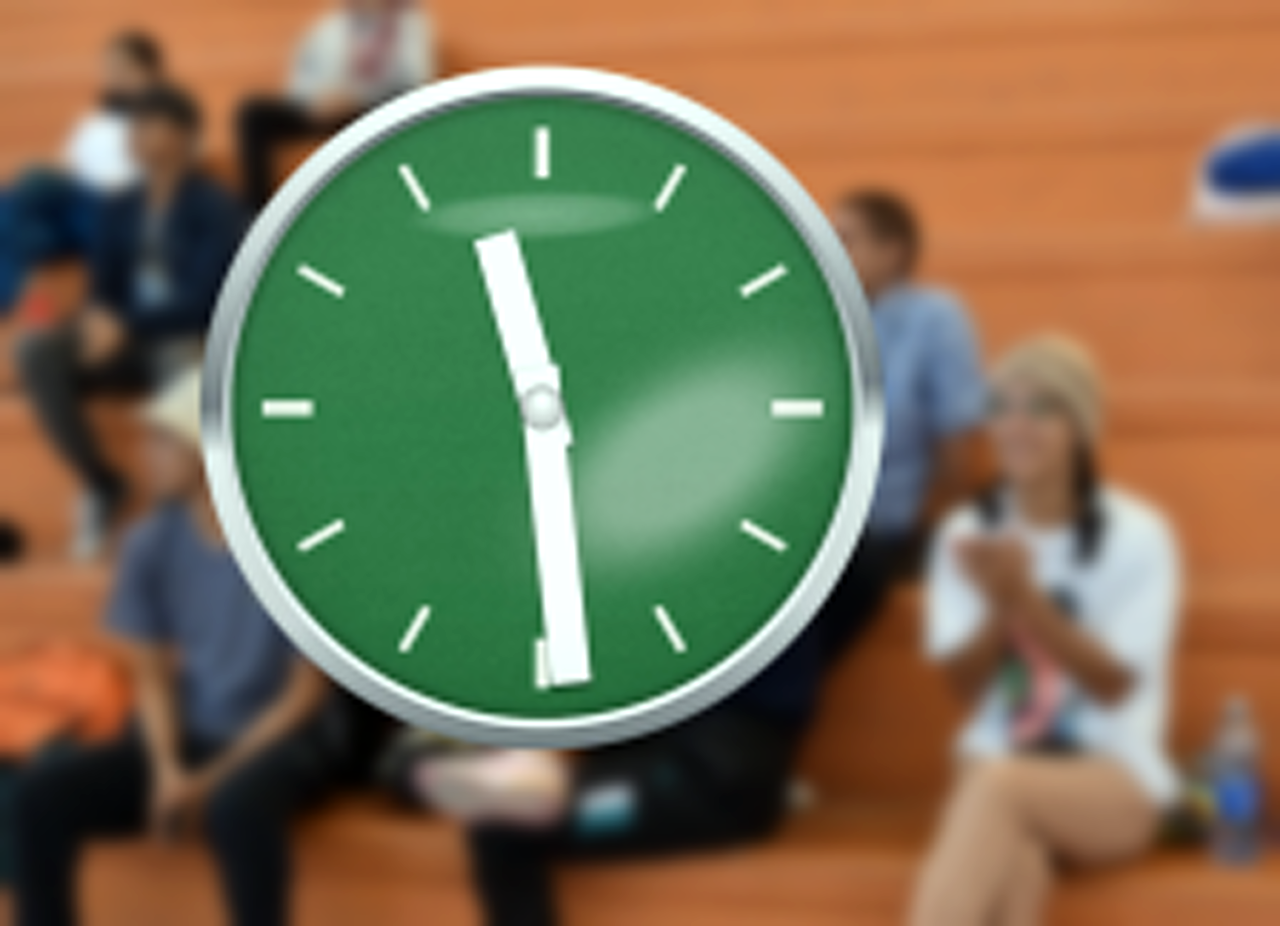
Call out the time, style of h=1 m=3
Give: h=11 m=29
